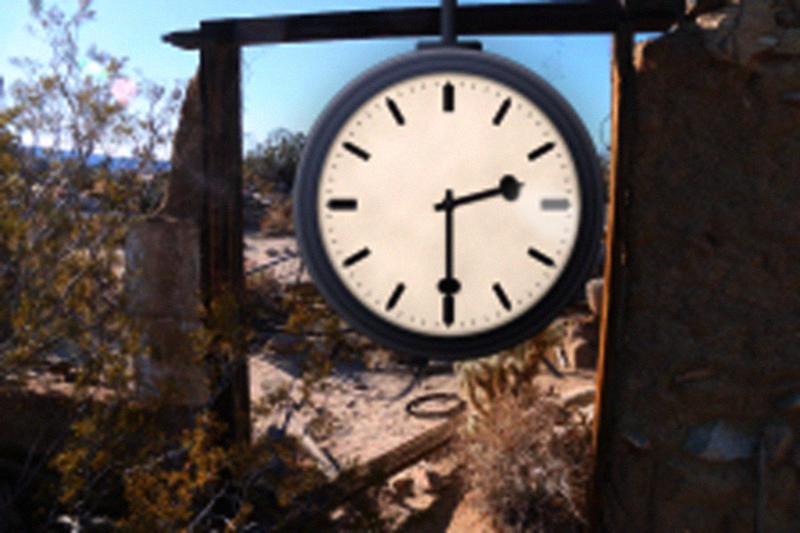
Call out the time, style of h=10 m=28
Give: h=2 m=30
